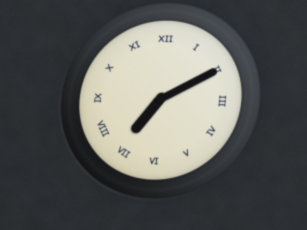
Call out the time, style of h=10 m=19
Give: h=7 m=10
